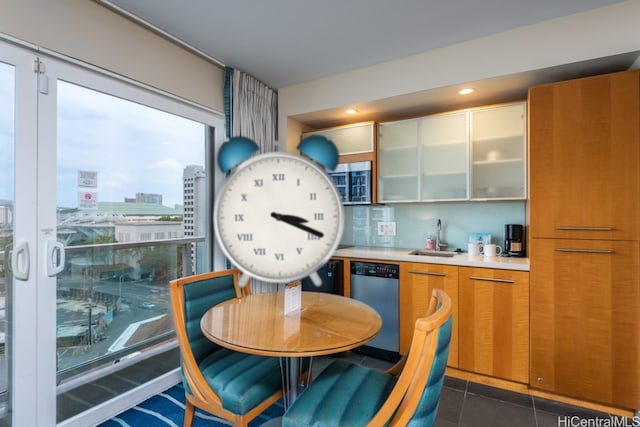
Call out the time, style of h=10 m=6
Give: h=3 m=19
